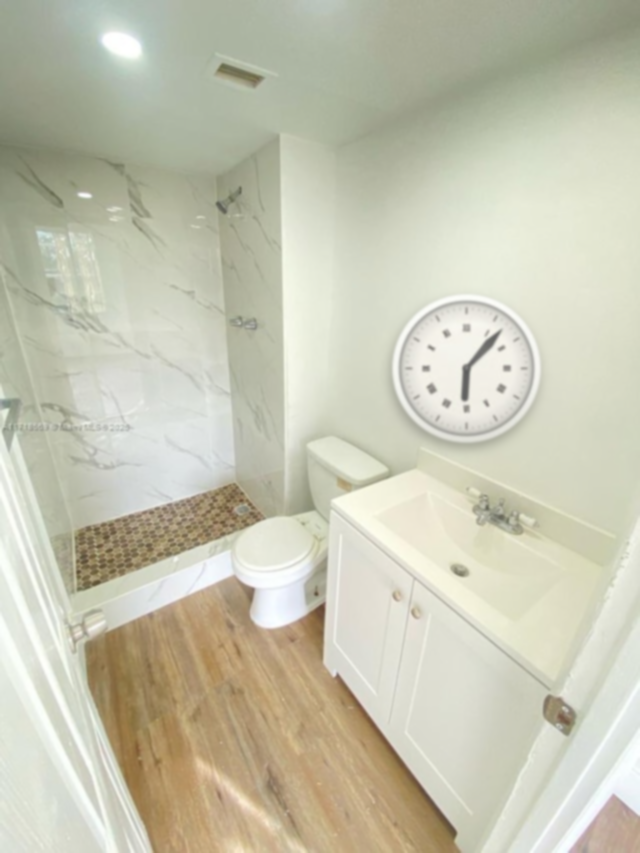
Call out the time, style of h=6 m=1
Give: h=6 m=7
